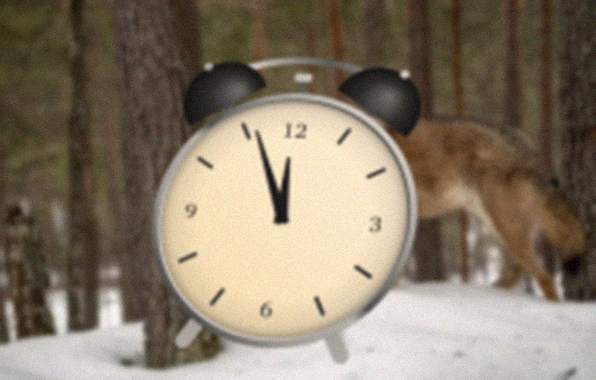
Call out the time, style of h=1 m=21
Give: h=11 m=56
